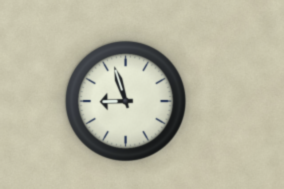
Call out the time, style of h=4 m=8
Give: h=8 m=57
